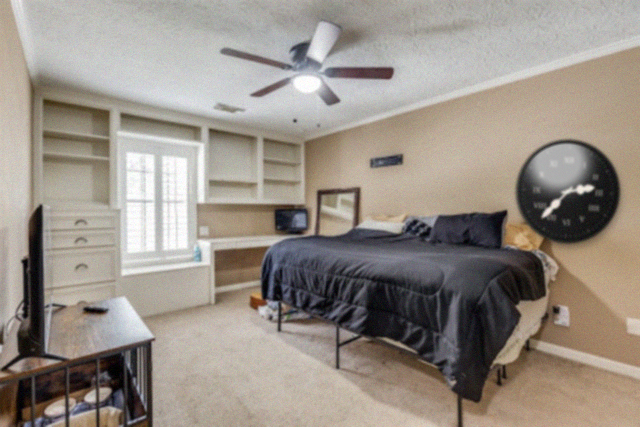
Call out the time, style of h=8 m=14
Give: h=2 m=37
